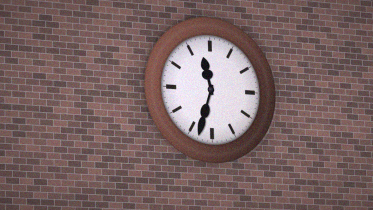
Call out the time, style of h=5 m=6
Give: h=11 m=33
